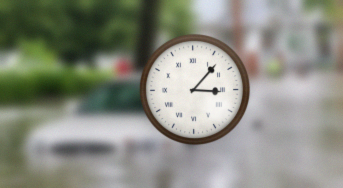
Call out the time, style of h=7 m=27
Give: h=3 m=7
